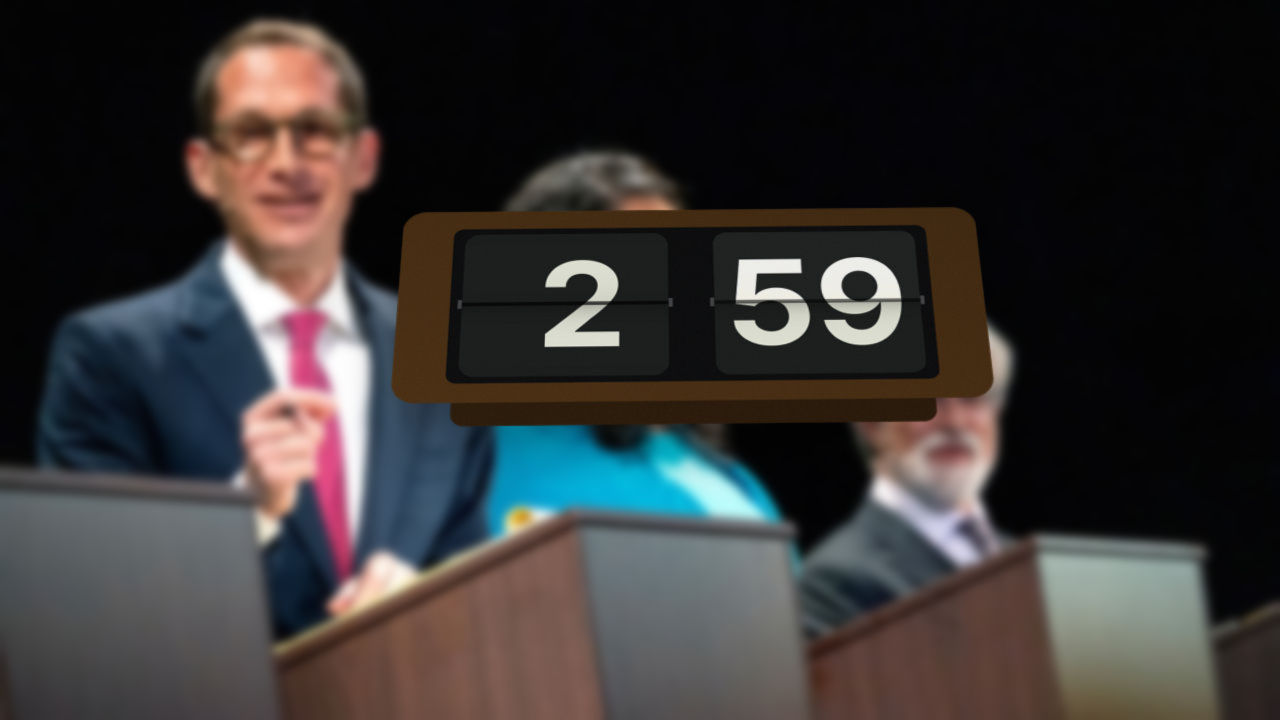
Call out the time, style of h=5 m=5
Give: h=2 m=59
